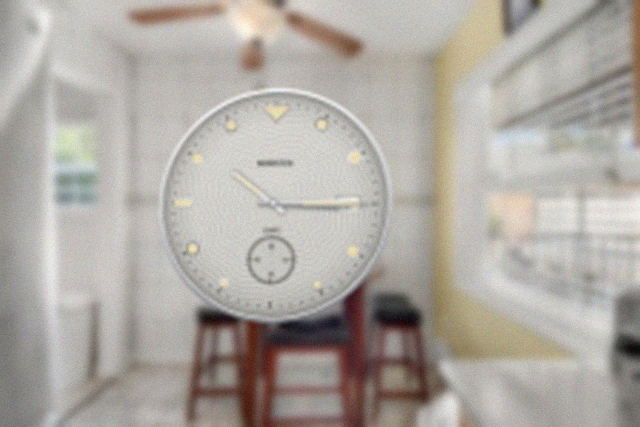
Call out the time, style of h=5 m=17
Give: h=10 m=15
